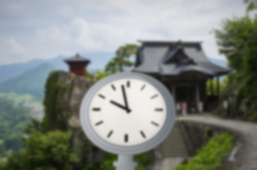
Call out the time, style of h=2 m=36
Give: h=9 m=58
